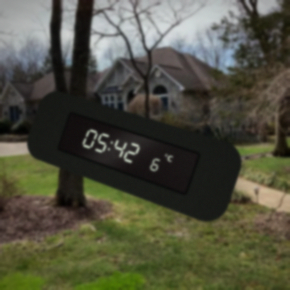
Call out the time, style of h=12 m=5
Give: h=5 m=42
